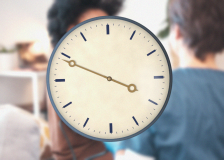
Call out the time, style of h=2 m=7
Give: h=3 m=49
